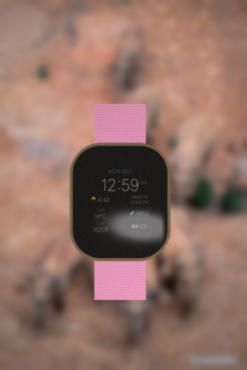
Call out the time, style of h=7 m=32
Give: h=12 m=59
